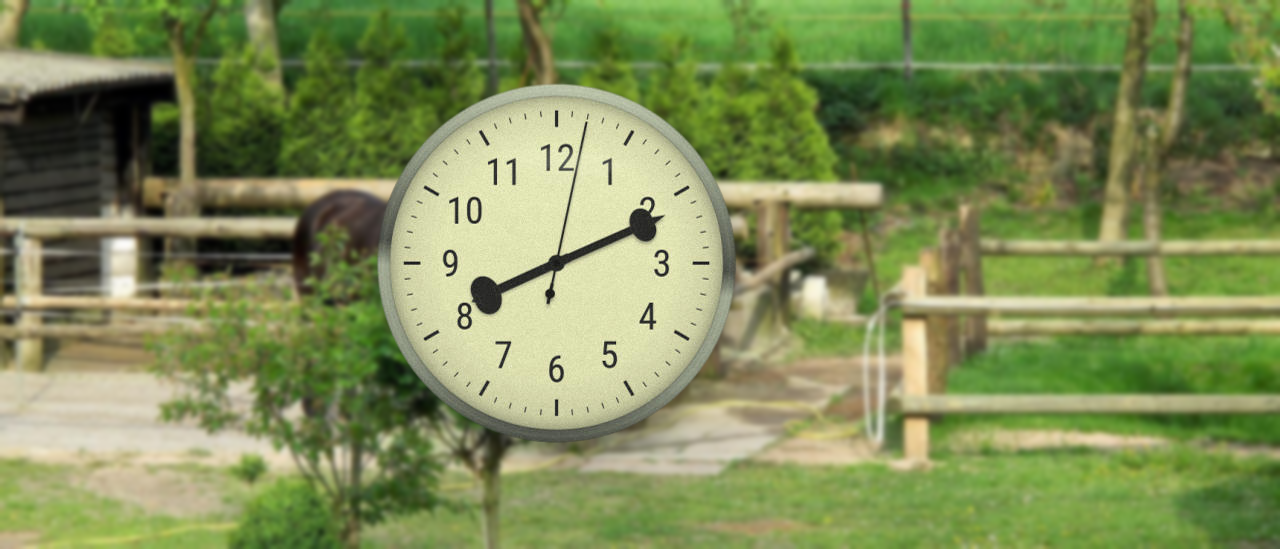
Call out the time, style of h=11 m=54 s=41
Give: h=8 m=11 s=2
